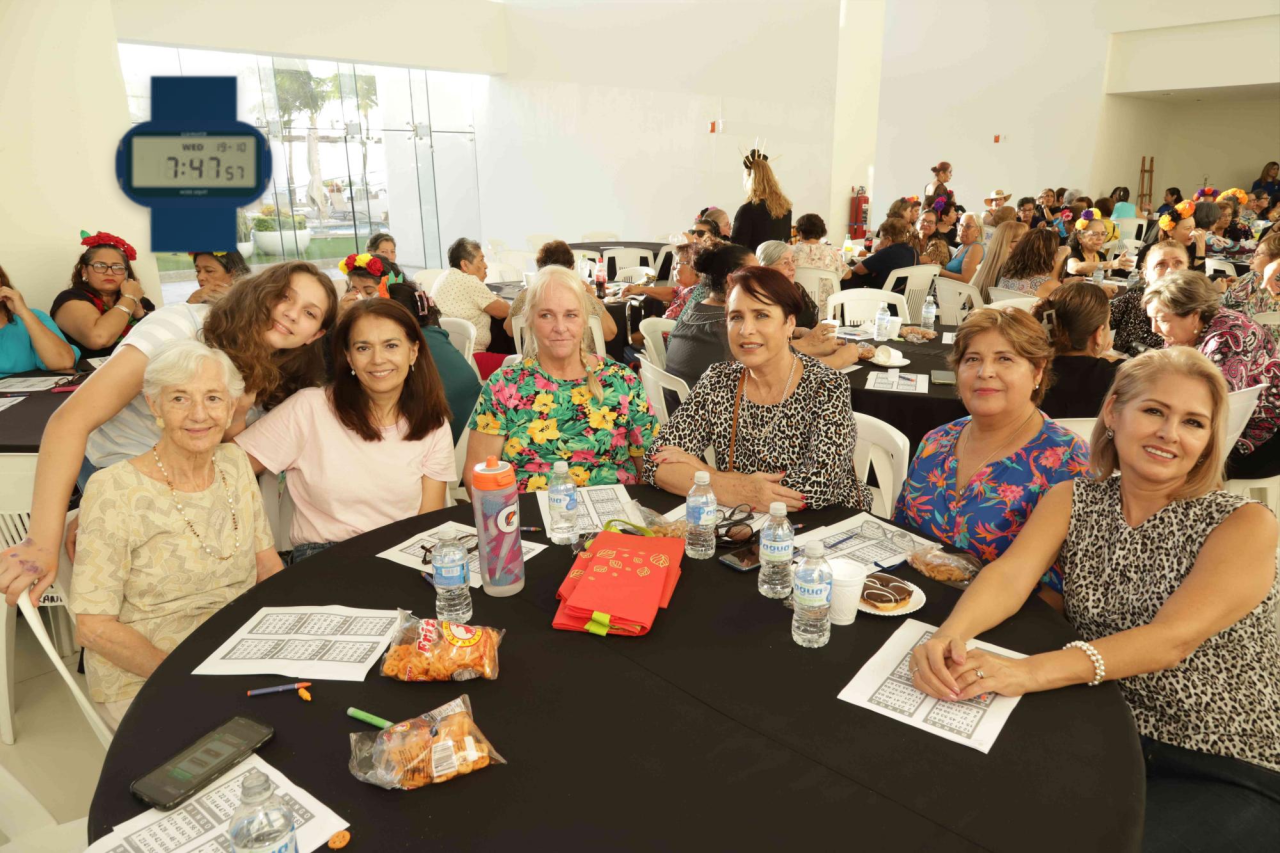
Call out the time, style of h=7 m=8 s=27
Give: h=7 m=47 s=57
